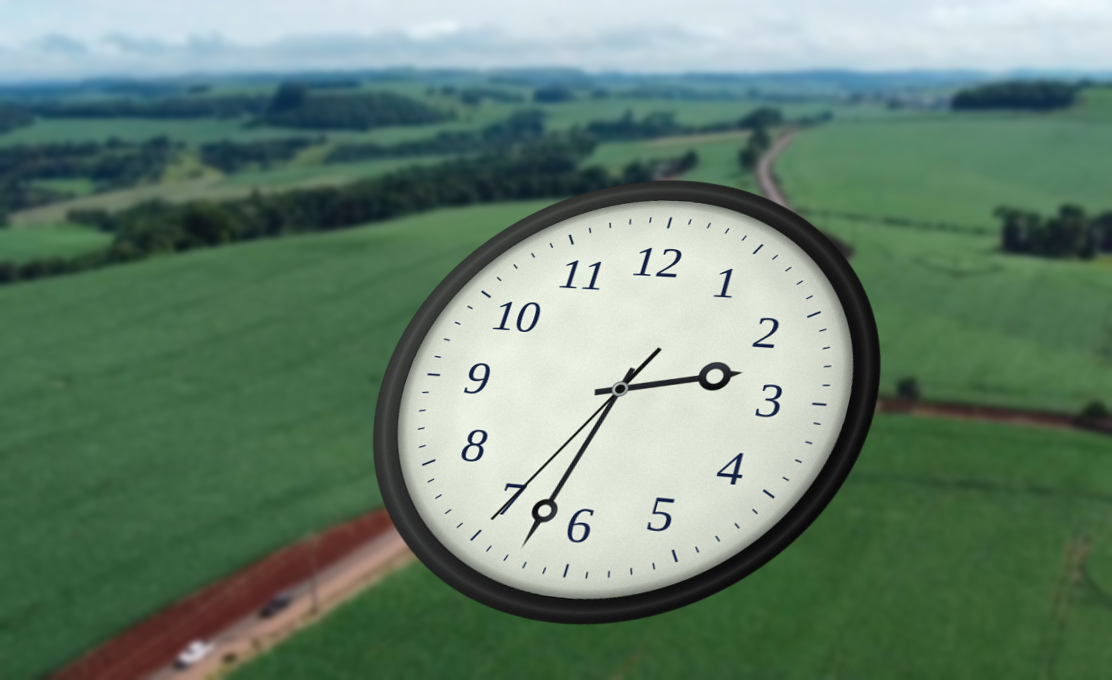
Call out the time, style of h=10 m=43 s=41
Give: h=2 m=32 s=35
